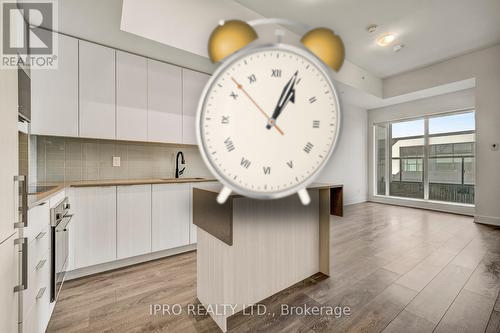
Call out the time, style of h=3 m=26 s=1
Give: h=1 m=3 s=52
